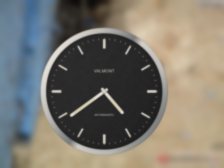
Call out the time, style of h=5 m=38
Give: h=4 m=39
